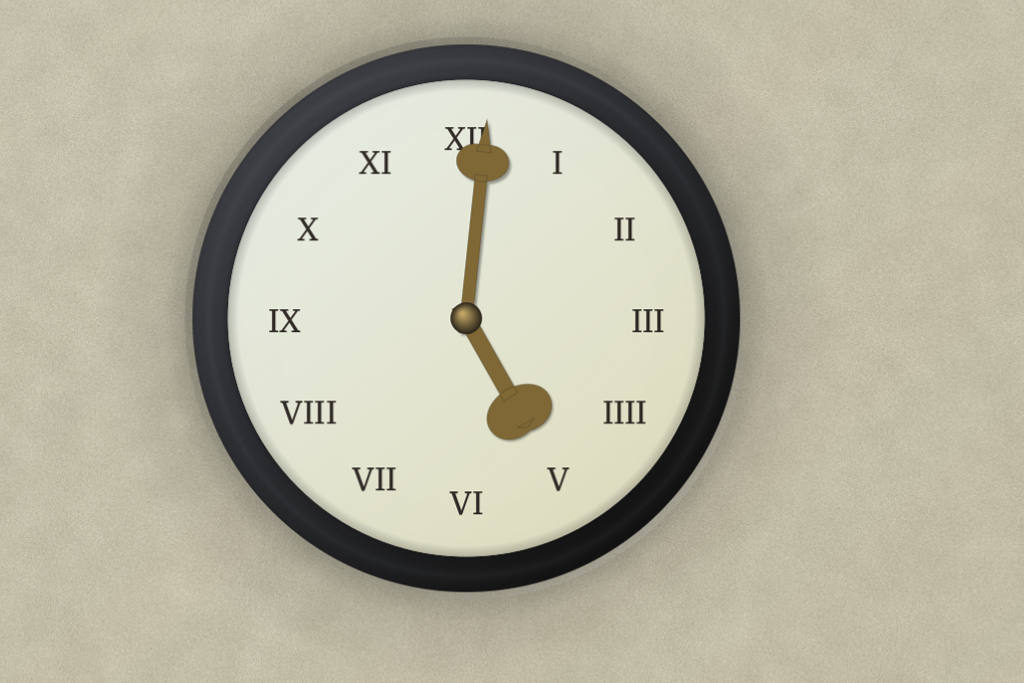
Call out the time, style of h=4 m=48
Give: h=5 m=1
